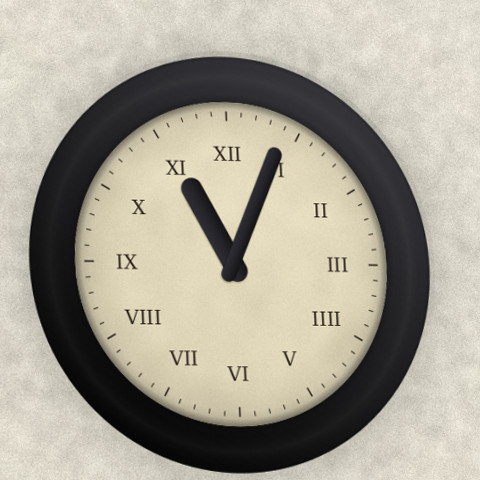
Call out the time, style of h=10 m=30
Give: h=11 m=4
